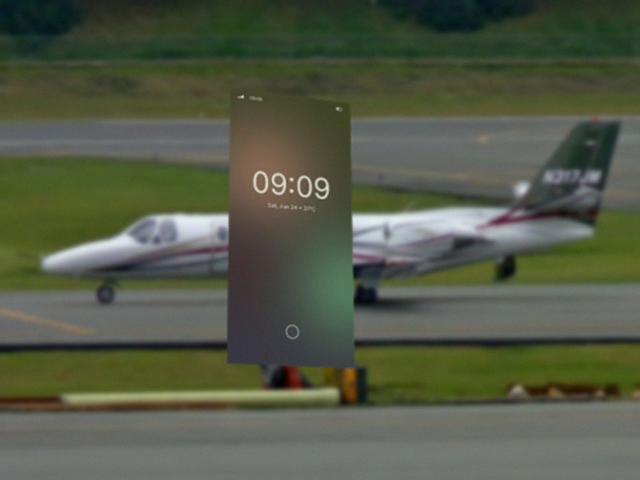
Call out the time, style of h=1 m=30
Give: h=9 m=9
